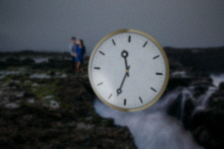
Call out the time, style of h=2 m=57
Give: h=11 m=33
